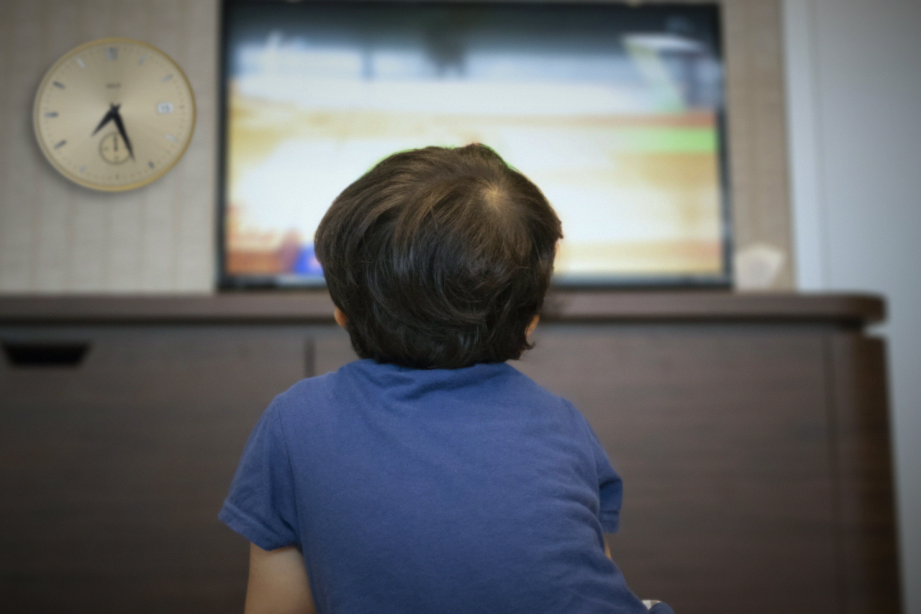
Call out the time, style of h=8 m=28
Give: h=7 m=27
